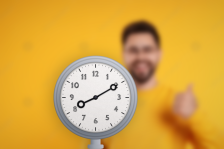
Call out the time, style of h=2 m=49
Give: h=8 m=10
